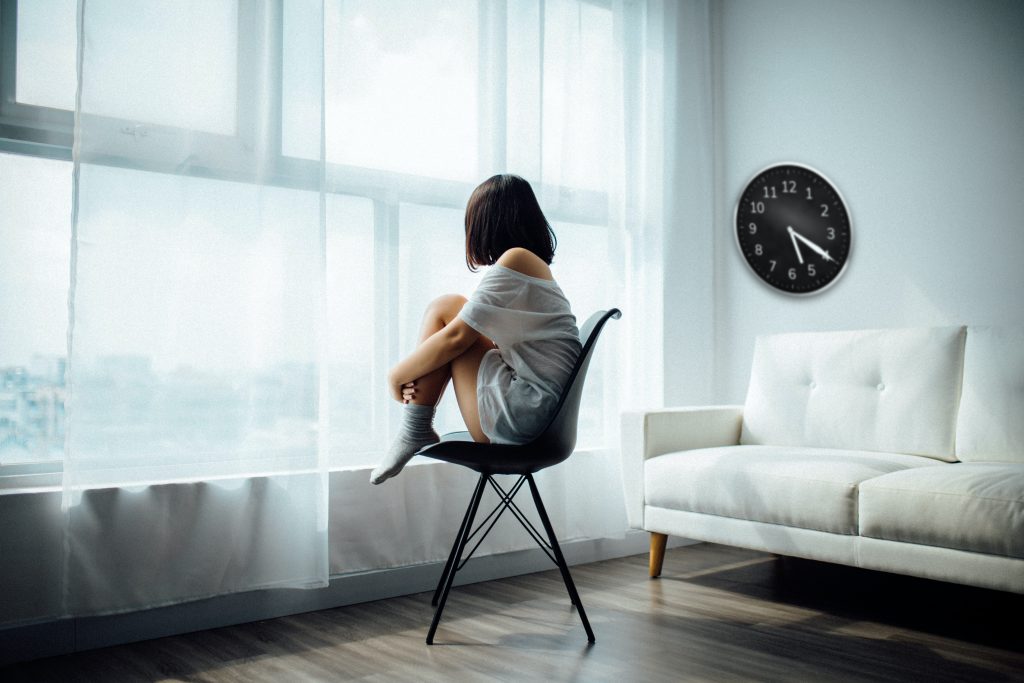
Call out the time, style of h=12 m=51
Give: h=5 m=20
